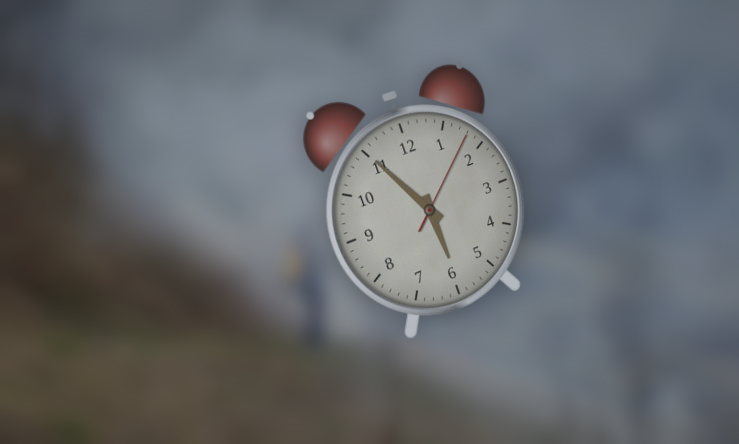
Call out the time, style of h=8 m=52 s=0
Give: h=5 m=55 s=8
